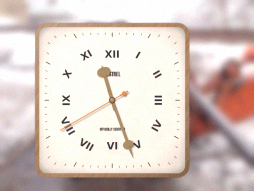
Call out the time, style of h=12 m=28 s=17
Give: h=11 m=26 s=40
